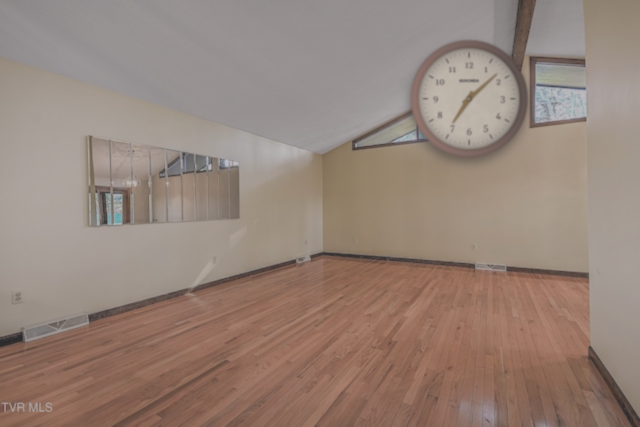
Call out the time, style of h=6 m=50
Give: h=7 m=8
